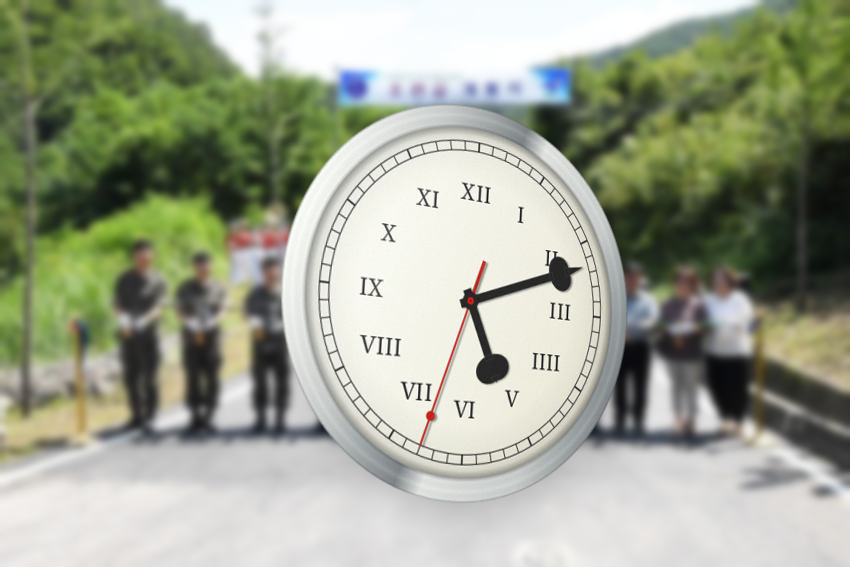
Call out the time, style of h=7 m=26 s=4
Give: h=5 m=11 s=33
